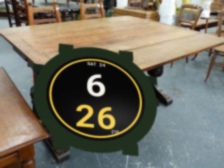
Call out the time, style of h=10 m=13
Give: h=6 m=26
